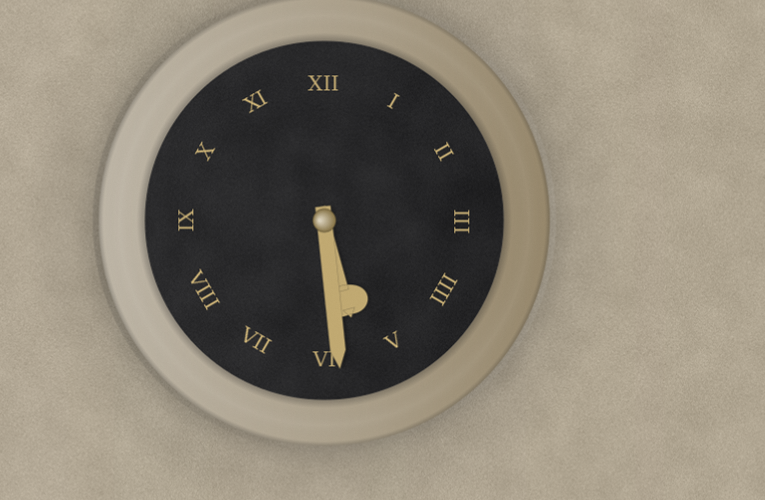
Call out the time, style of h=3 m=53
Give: h=5 m=29
